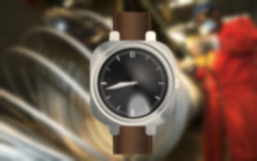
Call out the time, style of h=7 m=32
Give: h=8 m=43
